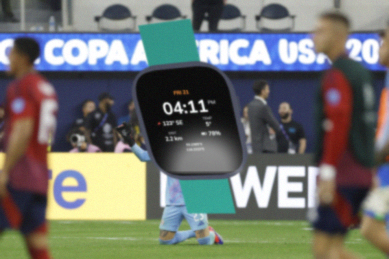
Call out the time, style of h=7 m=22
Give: h=4 m=11
